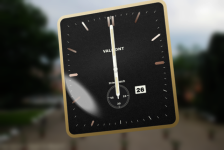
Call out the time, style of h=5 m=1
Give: h=6 m=0
